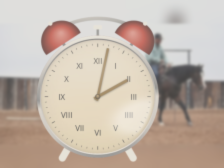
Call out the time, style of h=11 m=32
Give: h=2 m=2
